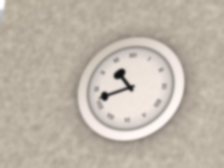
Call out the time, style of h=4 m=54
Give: h=10 m=42
